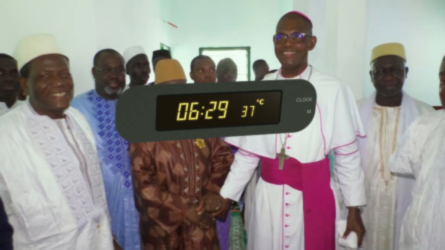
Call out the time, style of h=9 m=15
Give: h=6 m=29
